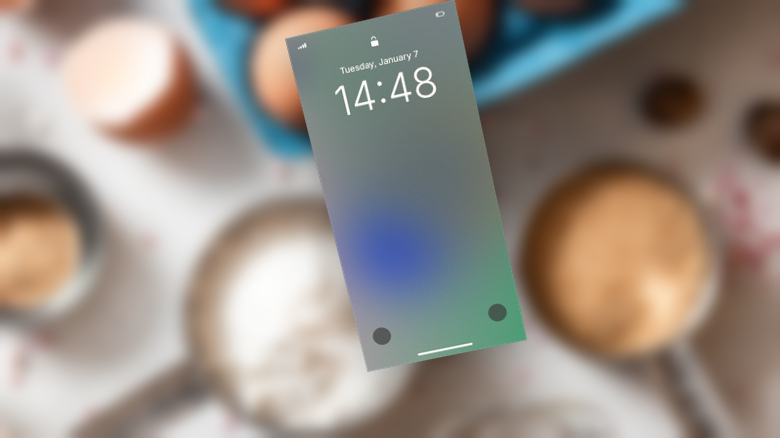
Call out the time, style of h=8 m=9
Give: h=14 m=48
